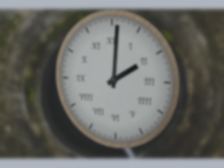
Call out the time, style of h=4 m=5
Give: h=2 m=1
